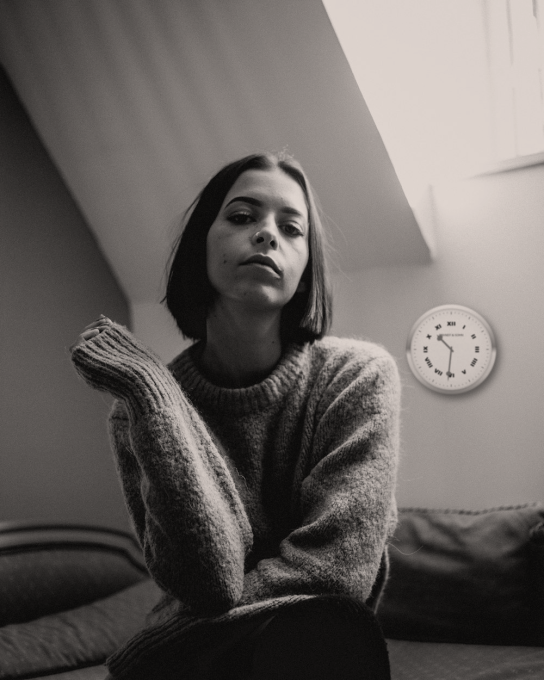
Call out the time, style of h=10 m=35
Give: h=10 m=31
